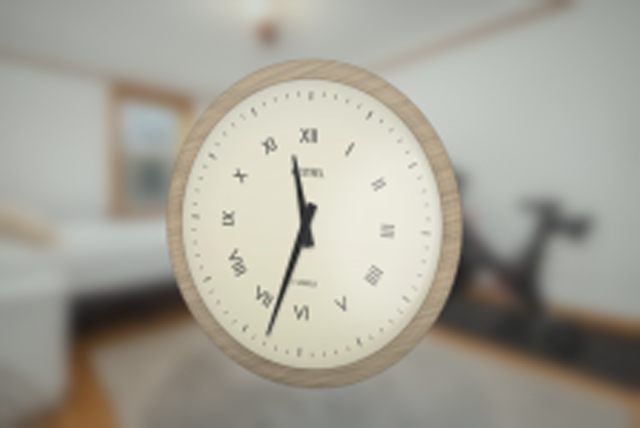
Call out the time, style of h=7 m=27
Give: h=11 m=33
